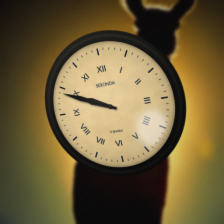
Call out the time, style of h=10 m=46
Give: h=9 m=49
